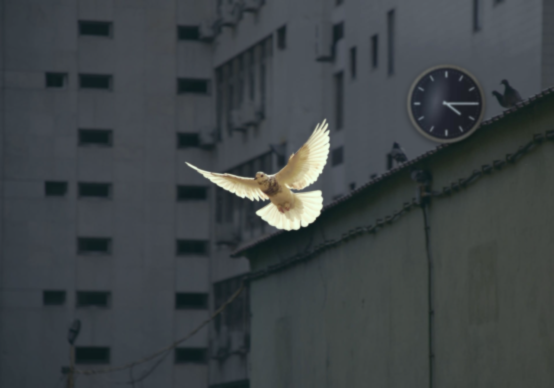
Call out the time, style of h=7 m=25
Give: h=4 m=15
